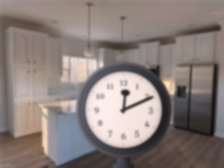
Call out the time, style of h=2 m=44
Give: h=12 m=11
